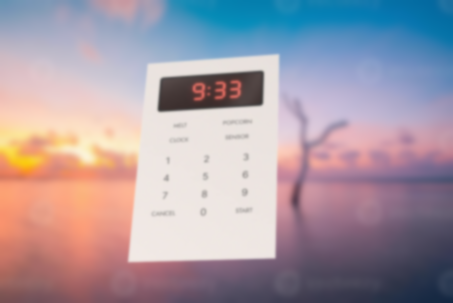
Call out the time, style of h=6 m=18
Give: h=9 m=33
